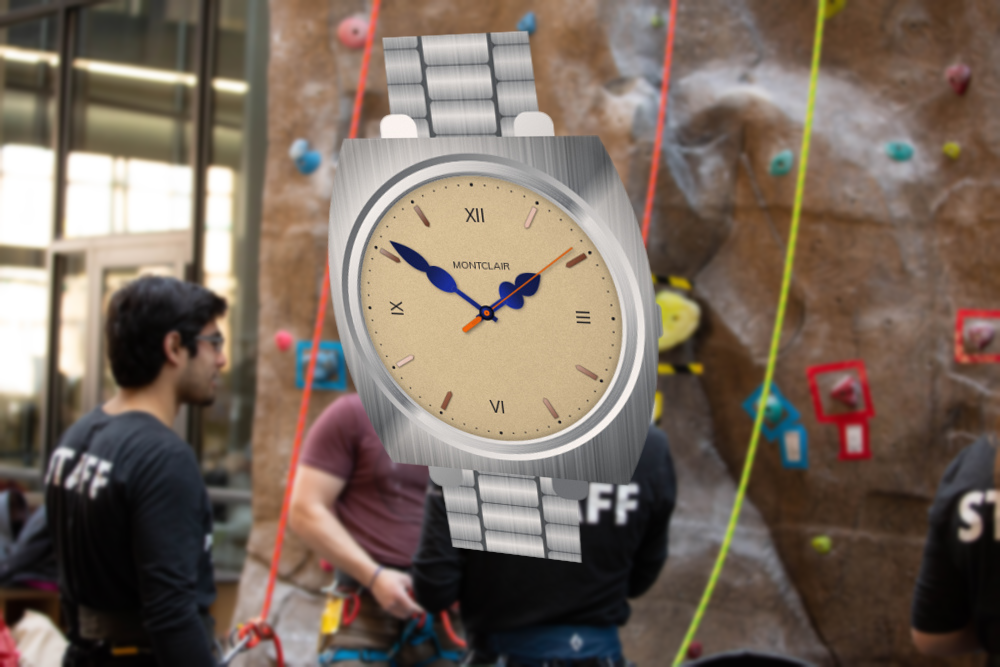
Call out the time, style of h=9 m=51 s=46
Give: h=1 m=51 s=9
